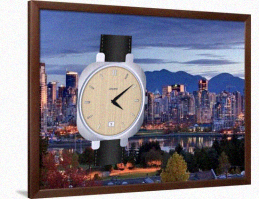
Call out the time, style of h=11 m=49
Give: h=4 m=9
